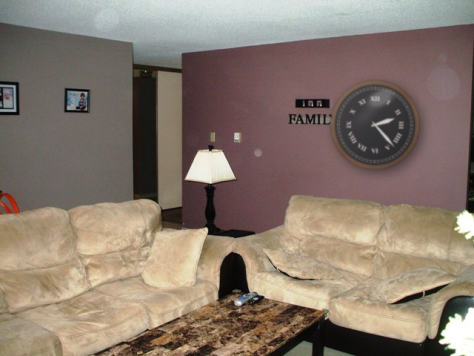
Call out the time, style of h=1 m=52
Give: h=2 m=23
